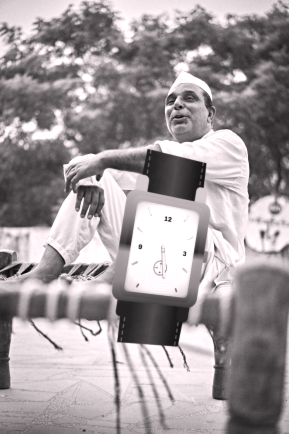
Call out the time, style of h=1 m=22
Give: h=5 m=28
